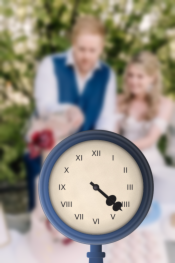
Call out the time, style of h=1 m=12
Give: h=4 m=22
